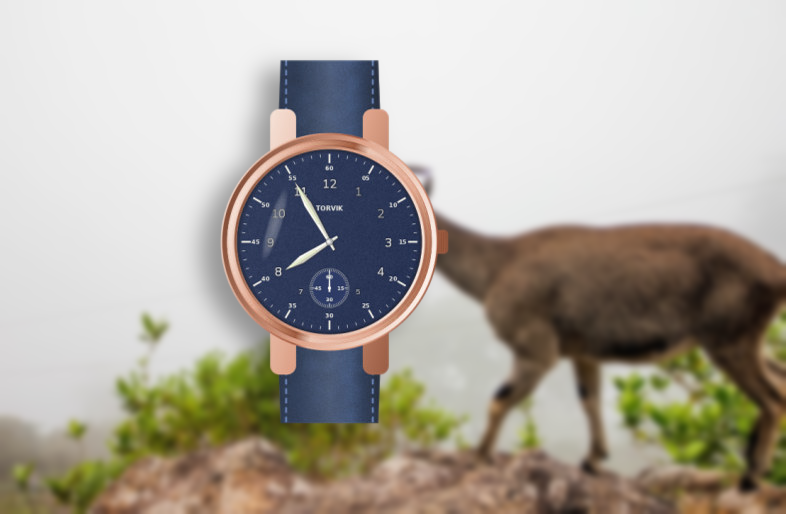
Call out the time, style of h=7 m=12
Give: h=7 m=55
